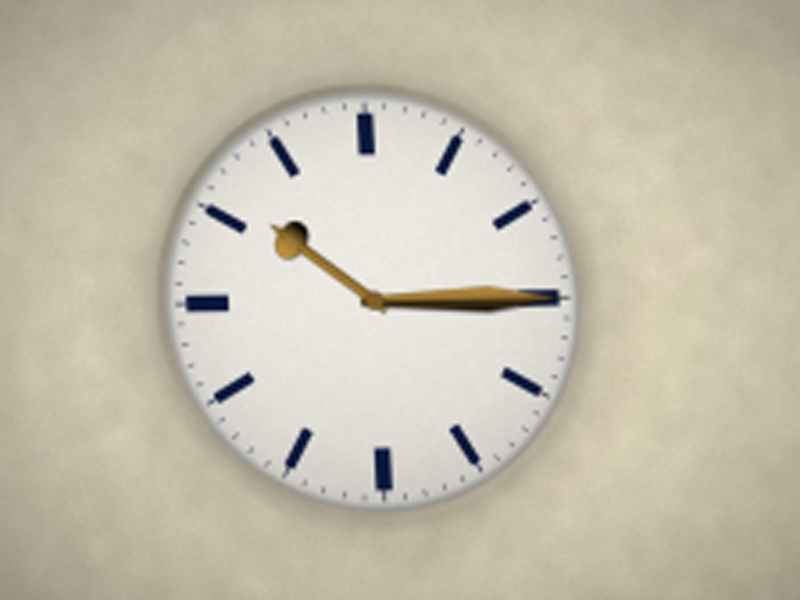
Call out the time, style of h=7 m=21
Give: h=10 m=15
